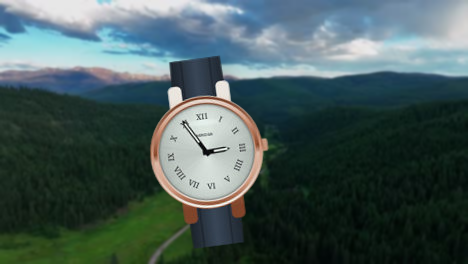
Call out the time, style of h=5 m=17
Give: h=2 m=55
